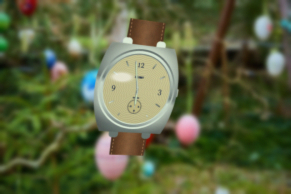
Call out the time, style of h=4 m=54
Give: h=5 m=58
